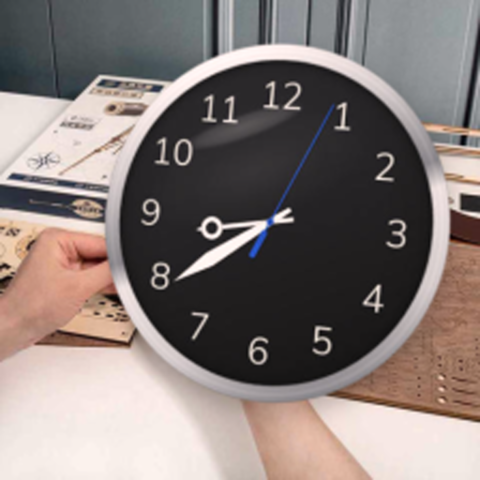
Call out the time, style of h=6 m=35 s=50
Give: h=8 m=39 s=4
